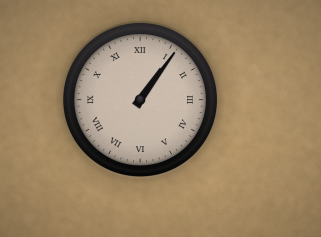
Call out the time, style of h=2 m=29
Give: h=1 m=6
